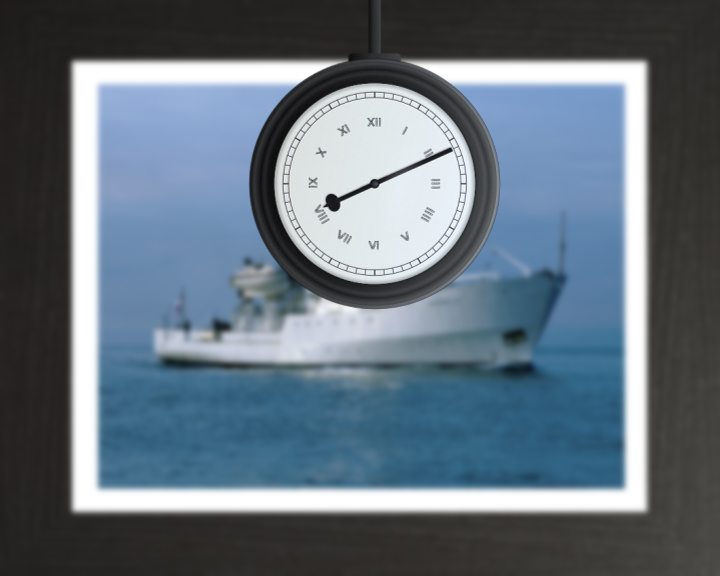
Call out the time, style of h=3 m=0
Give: h=8 m=11
